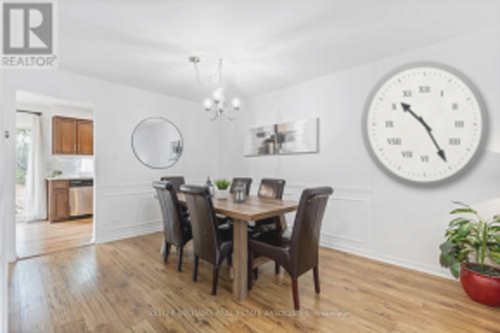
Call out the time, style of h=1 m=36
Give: h=10 m=25
